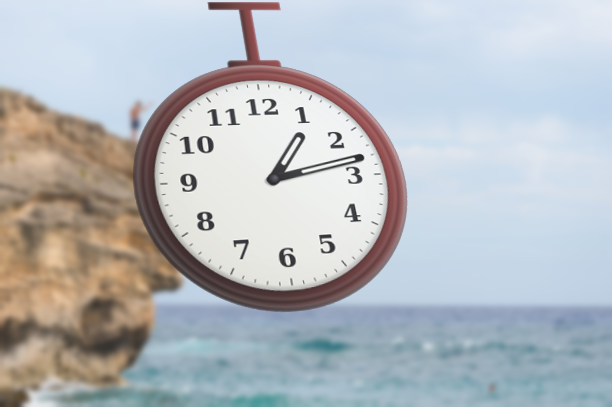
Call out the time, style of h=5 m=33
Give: h=1 m=13
